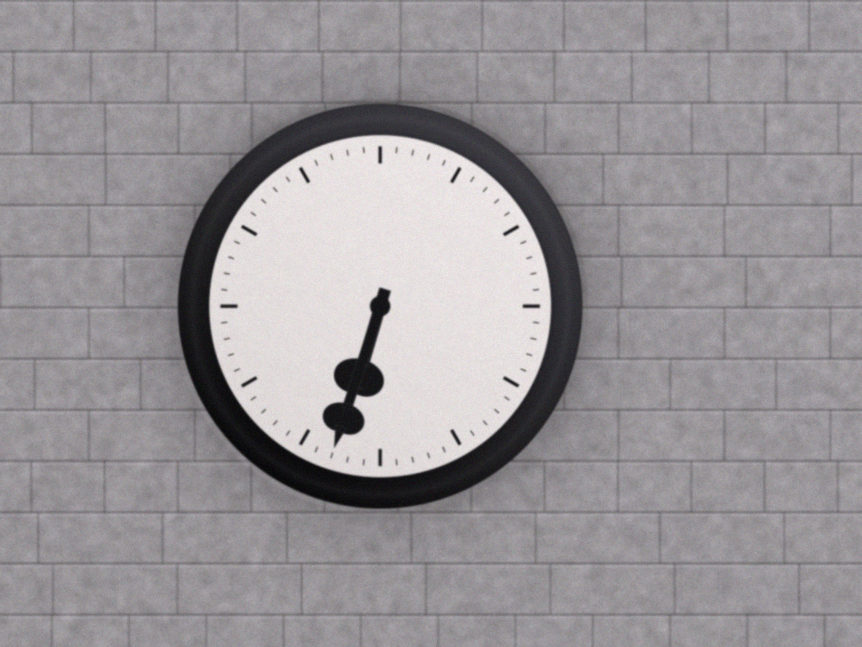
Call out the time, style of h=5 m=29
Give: h=6 m=33
